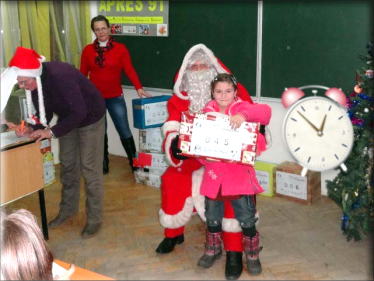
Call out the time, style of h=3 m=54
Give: h=12 m=53
